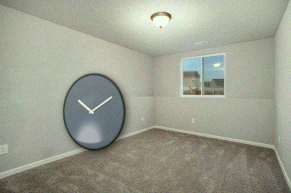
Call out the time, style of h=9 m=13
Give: h=10 m=10
